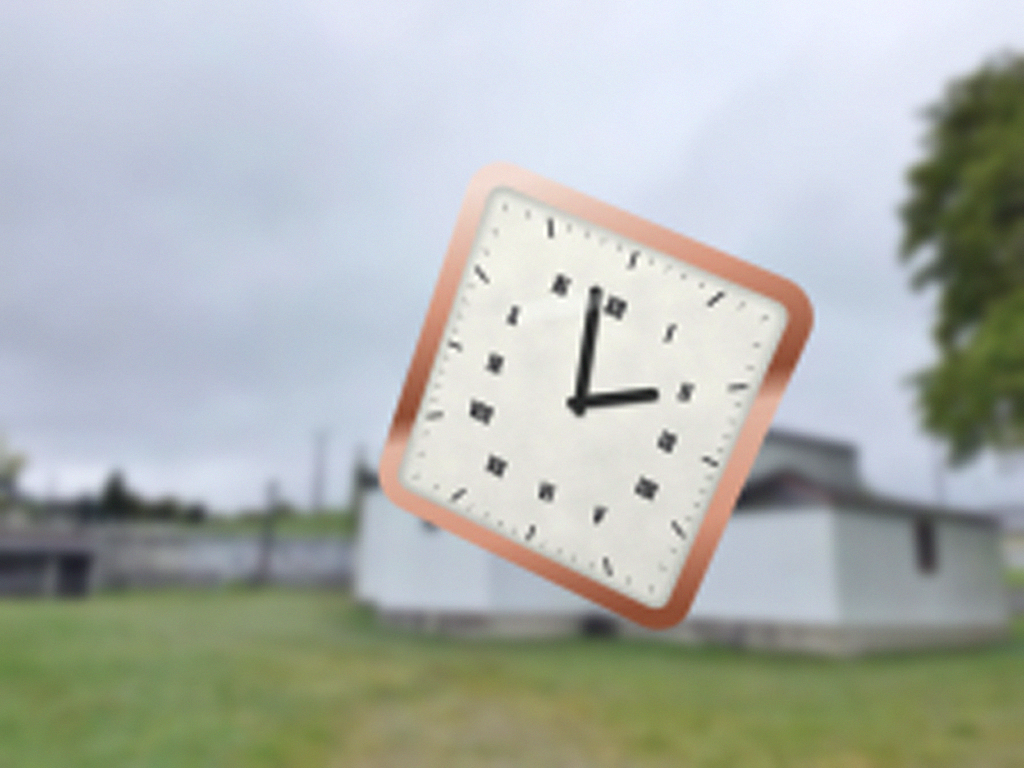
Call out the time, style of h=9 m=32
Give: h=1 m=58
